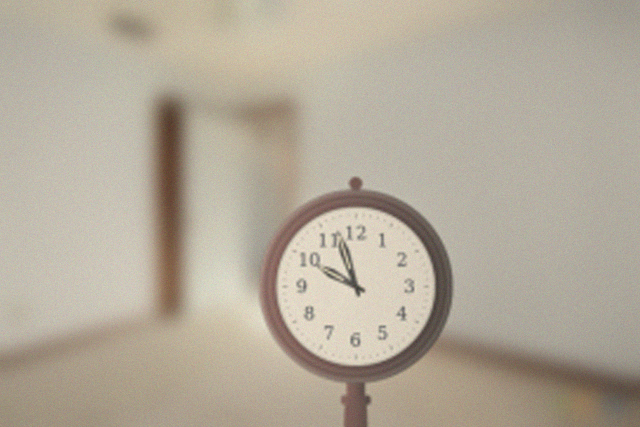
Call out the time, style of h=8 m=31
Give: h=9 m=57
